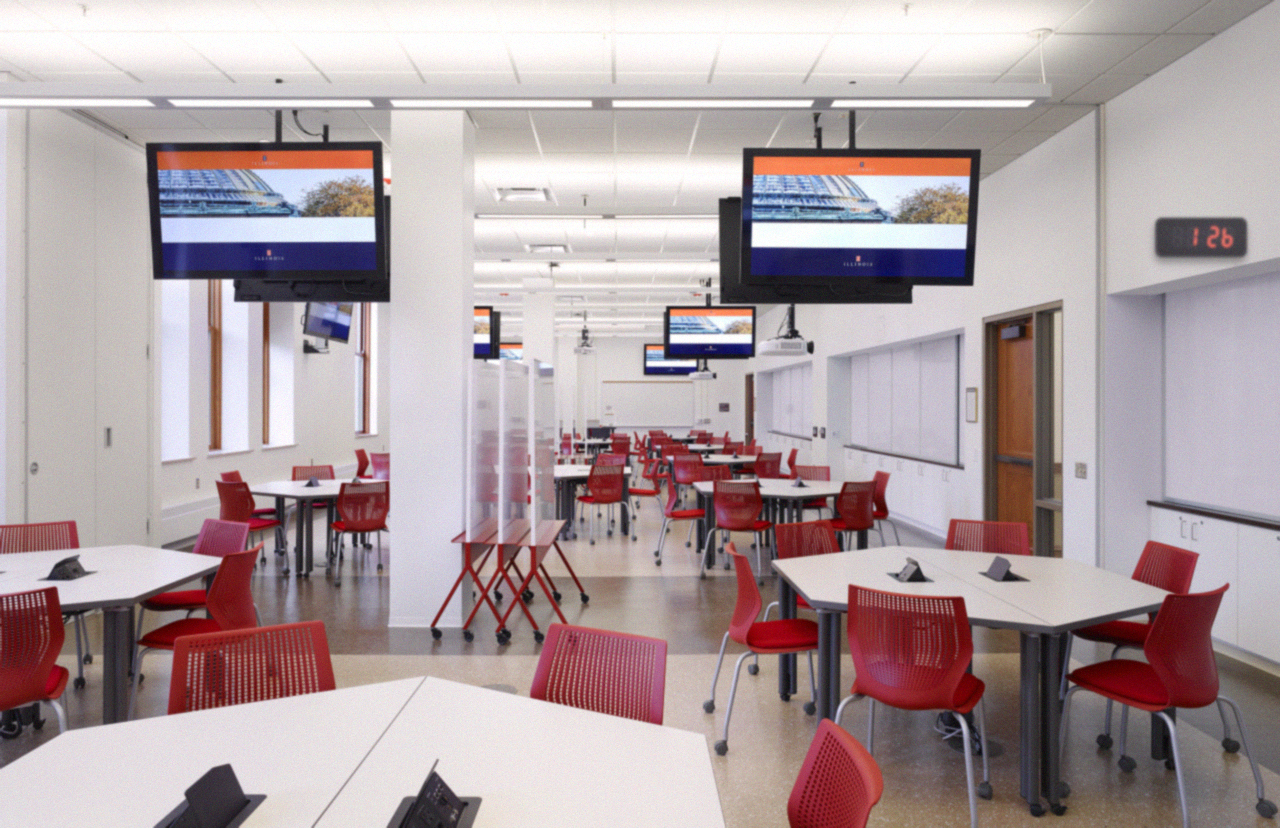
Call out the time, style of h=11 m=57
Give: h=1 m=26
